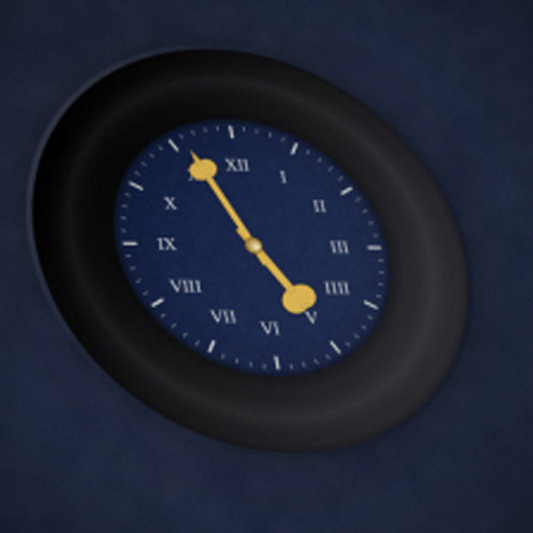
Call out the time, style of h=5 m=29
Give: h=4 m=56
